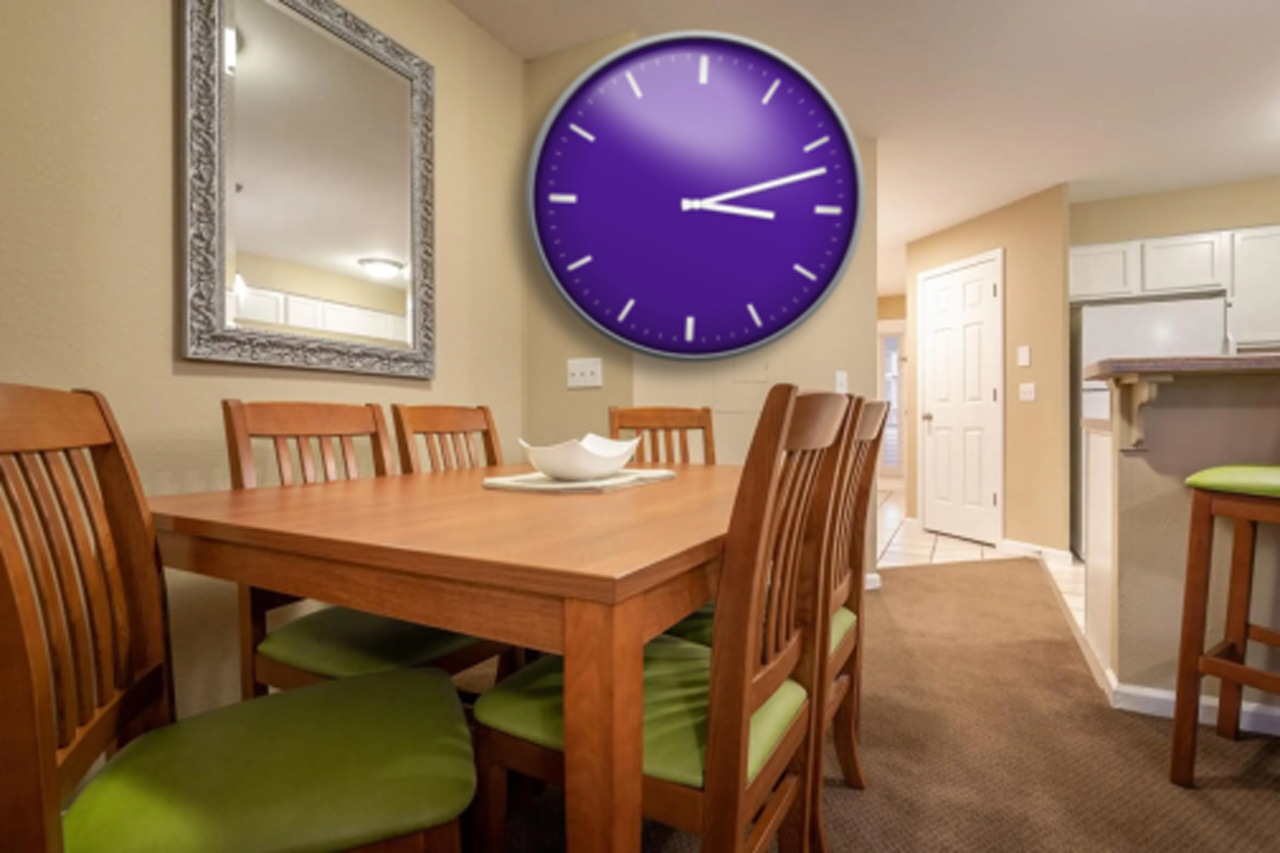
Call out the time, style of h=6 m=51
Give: h=3 m=12
